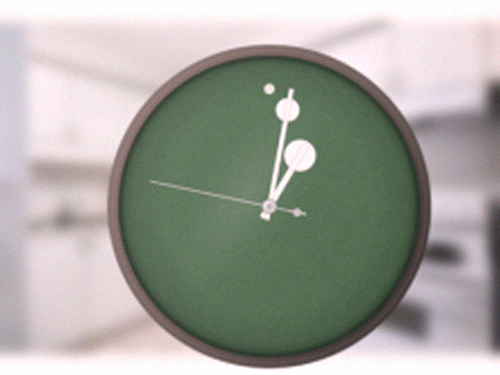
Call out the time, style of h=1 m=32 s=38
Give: h=1 m=1 s=47
